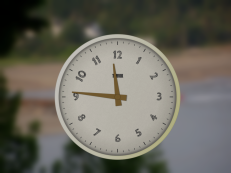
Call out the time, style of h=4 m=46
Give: h=11 m=46
